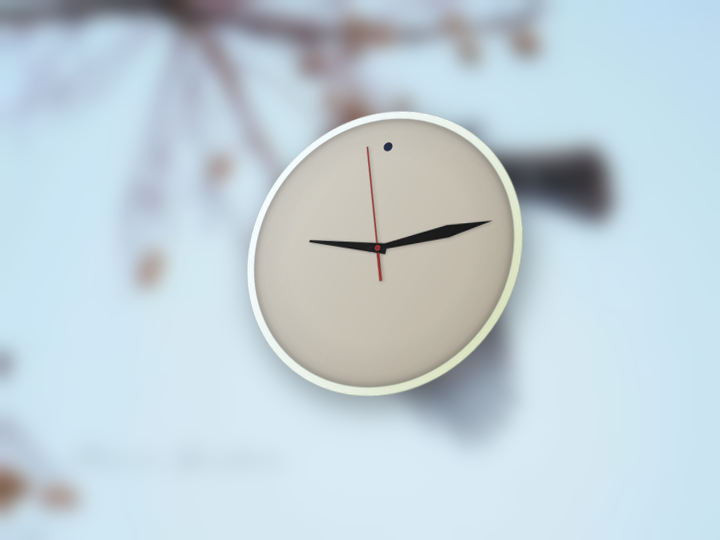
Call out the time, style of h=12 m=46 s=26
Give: h=9 m=12 s=58
